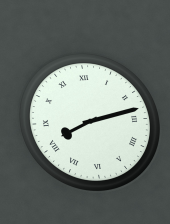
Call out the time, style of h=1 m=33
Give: h=8 m=13
